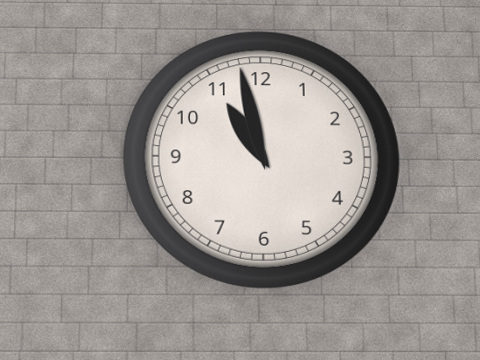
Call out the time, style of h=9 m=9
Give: h=10 m=58
